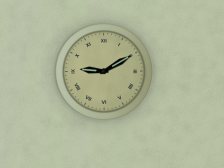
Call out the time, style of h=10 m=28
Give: h=9 m=10
